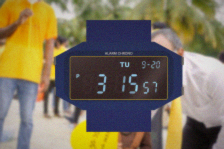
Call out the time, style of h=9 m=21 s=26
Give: h=3 m=15 s=57
